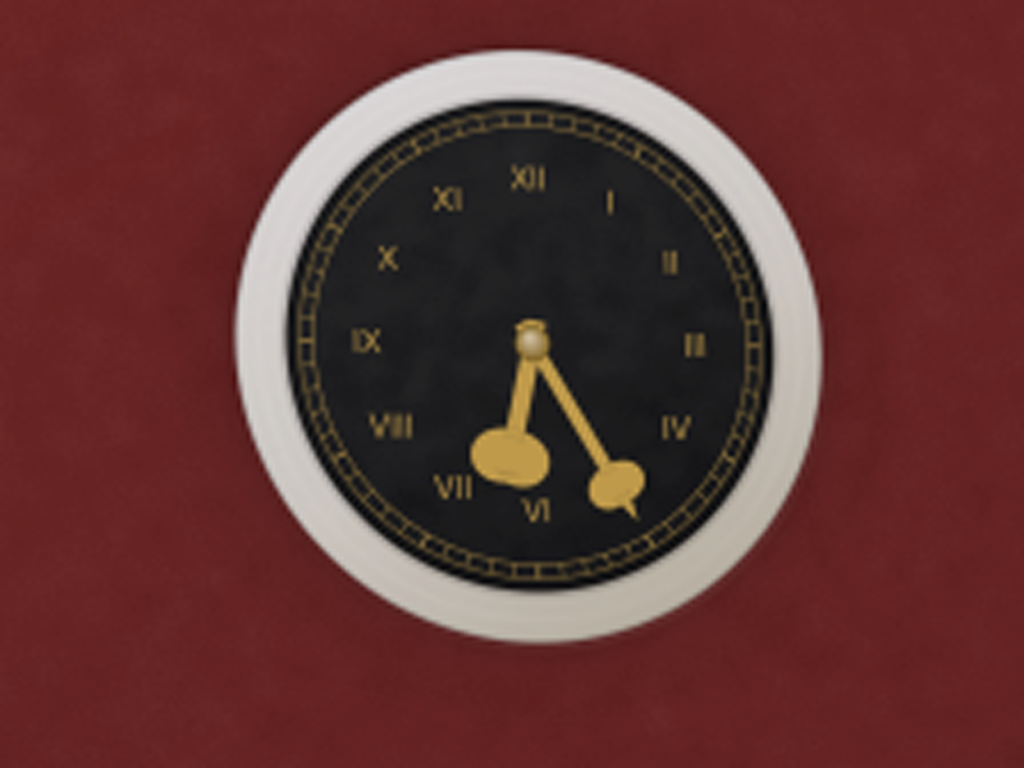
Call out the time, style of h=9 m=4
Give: h=6 m=25
